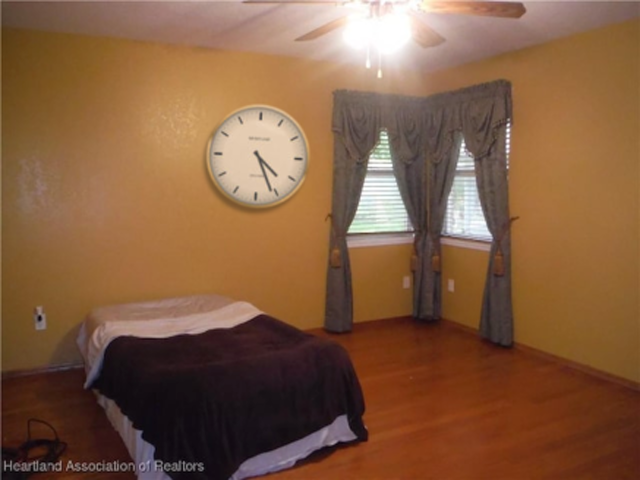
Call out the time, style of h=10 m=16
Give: h=4 m=26
